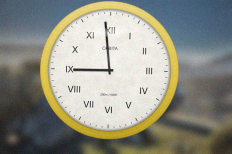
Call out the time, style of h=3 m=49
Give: h=8 m=59
